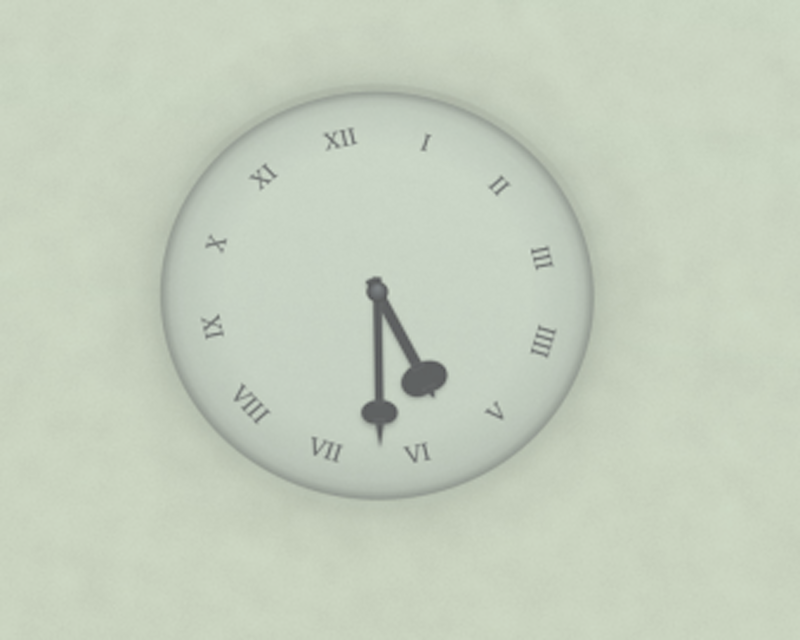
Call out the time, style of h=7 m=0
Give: h=5 m=32
